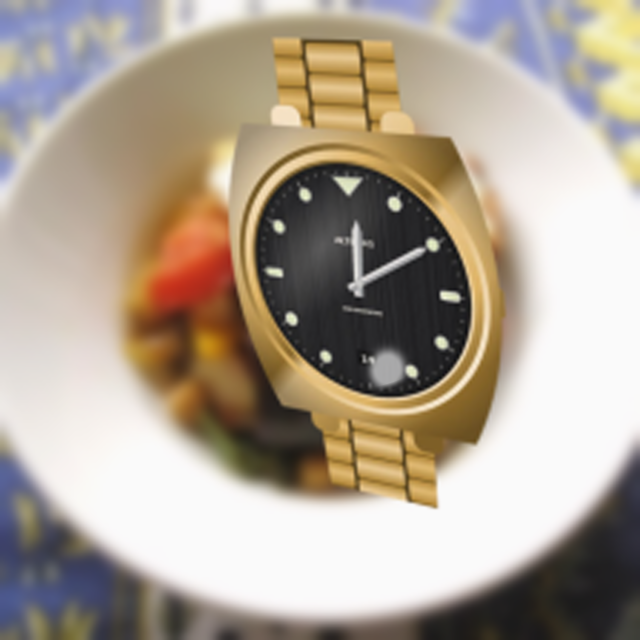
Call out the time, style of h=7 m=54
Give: h=12 m=10
